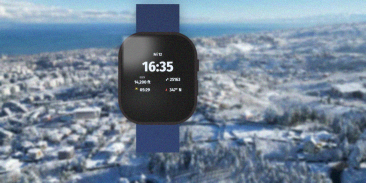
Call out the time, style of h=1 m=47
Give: h=16 m=35
